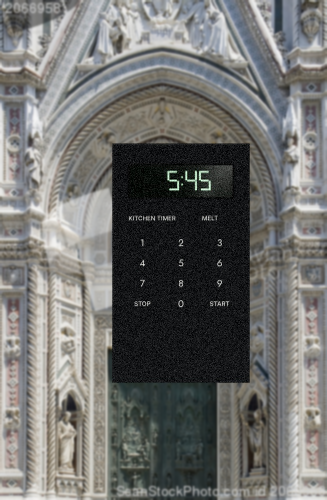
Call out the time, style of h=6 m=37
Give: h=5 m=45
